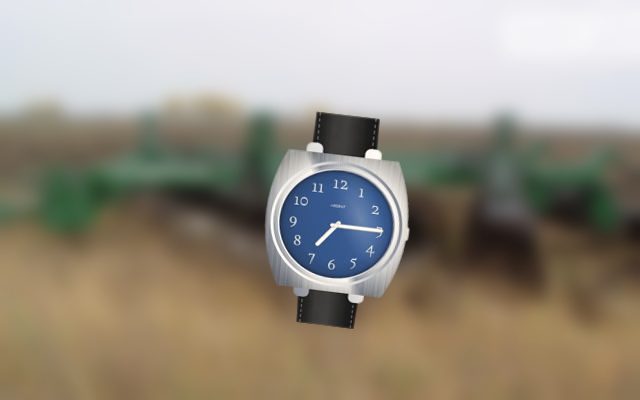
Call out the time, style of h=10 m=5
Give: h=7 m=15
